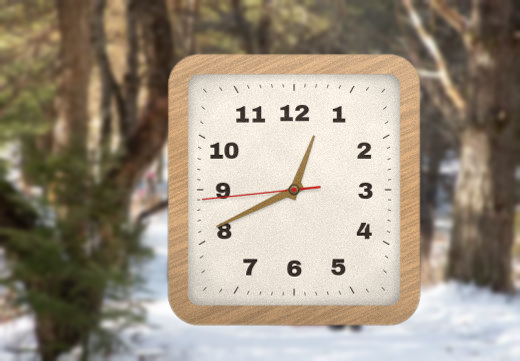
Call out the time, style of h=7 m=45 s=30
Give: h=12 m=40 s=44
